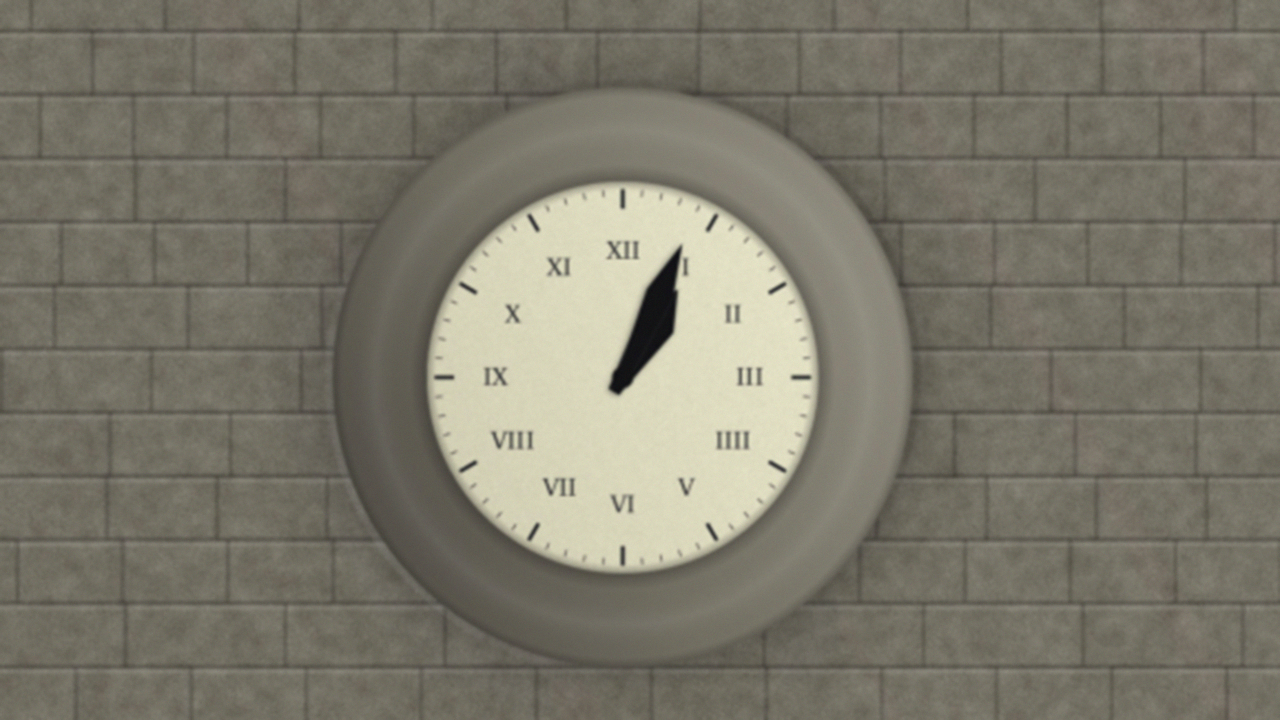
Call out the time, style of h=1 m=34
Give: h=1 m=4
